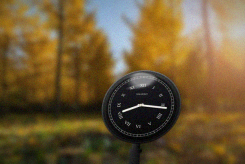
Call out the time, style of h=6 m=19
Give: h=8 m=16
